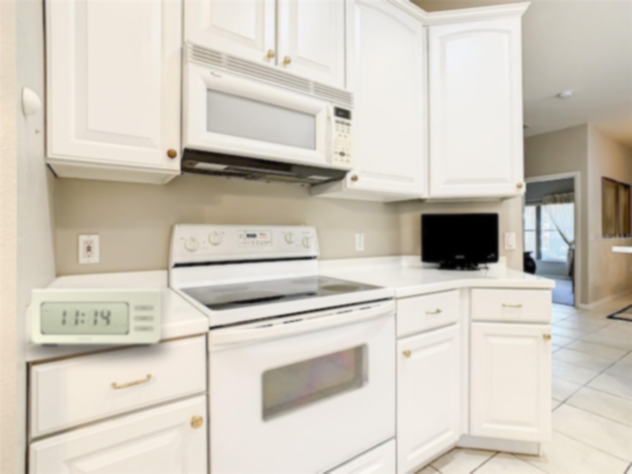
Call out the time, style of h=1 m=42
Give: h=11 m=14
